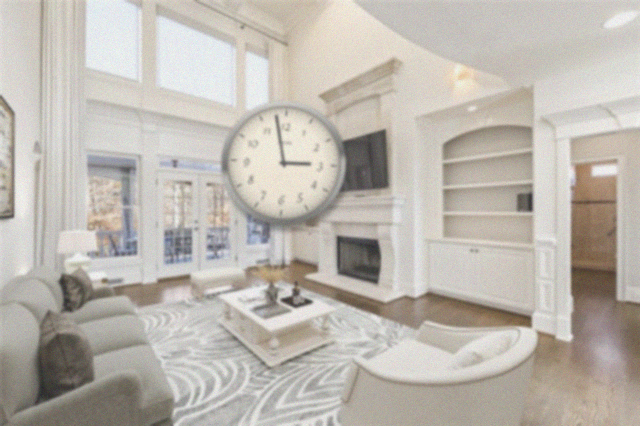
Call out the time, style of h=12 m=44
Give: h=2 m=58
